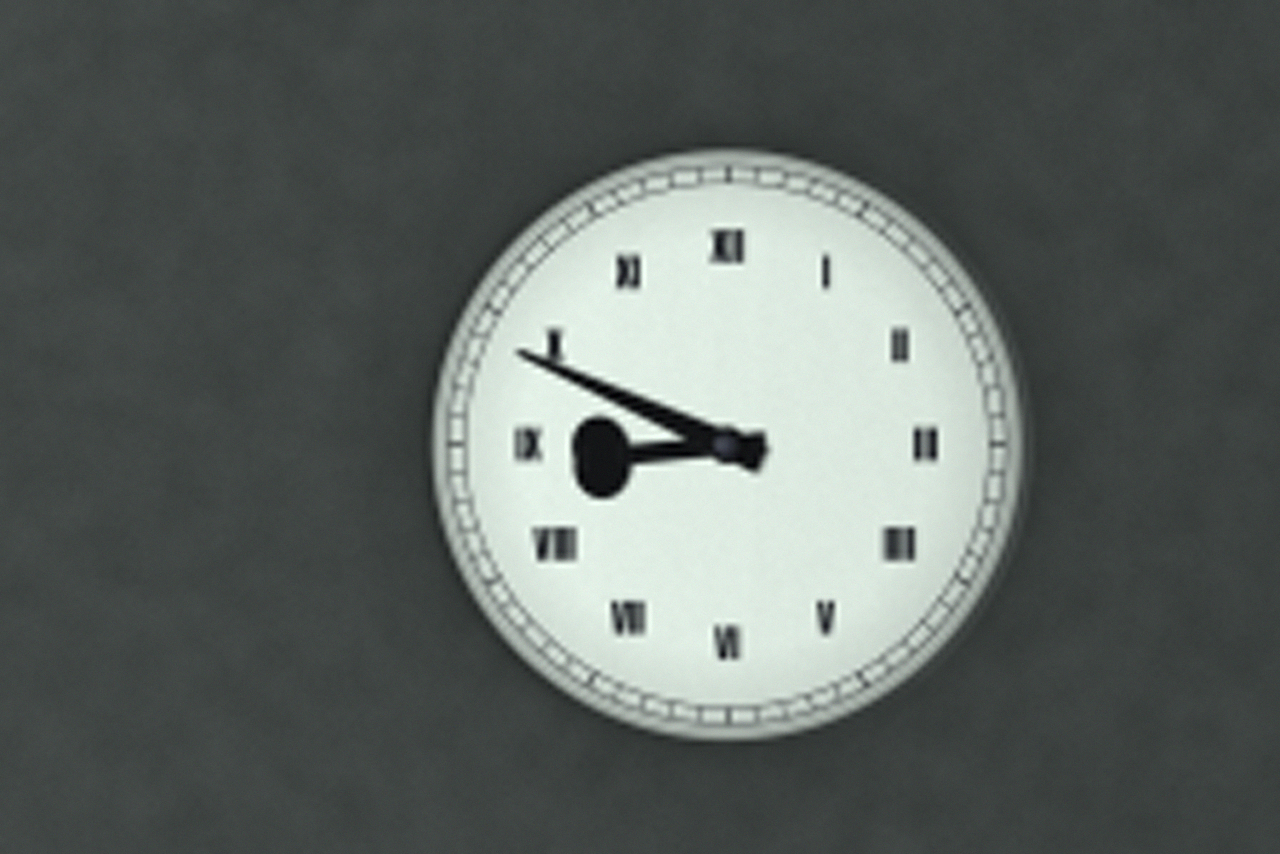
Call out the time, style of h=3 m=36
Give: h=8 m=49
